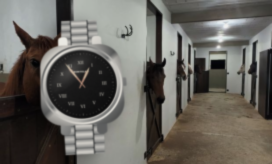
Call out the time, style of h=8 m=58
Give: h=12 m=54
